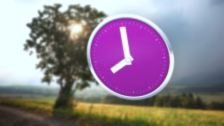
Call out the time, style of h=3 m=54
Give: h=8 m=0
